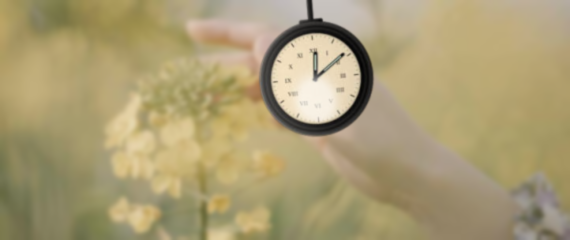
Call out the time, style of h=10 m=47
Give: h=12 m=9
